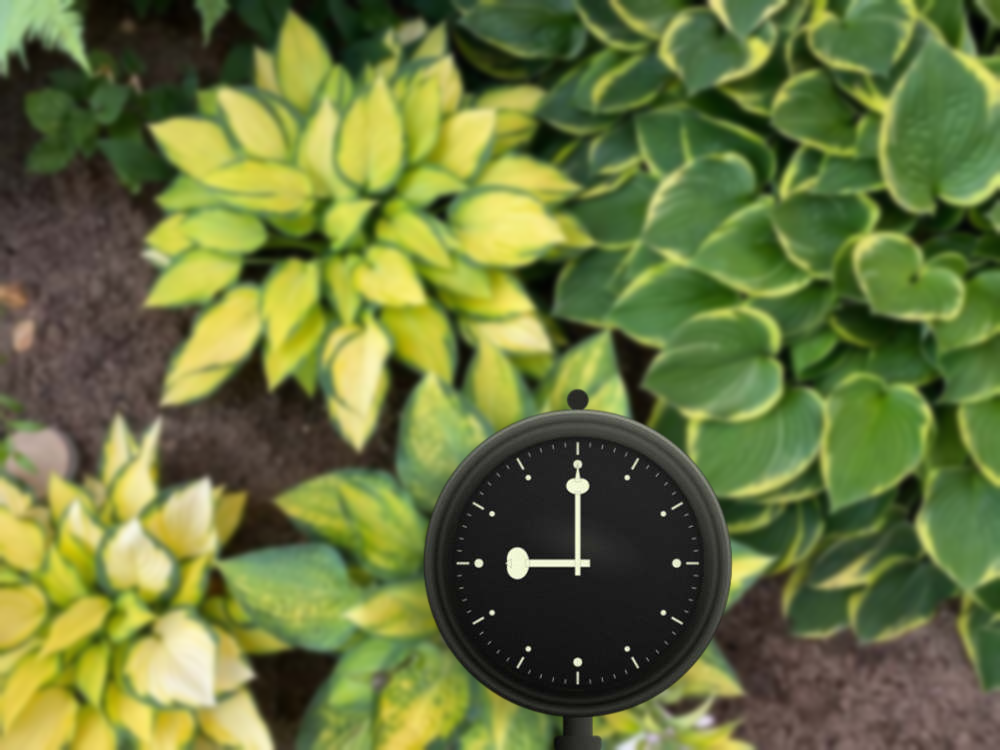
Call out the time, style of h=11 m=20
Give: h=9 m=0
